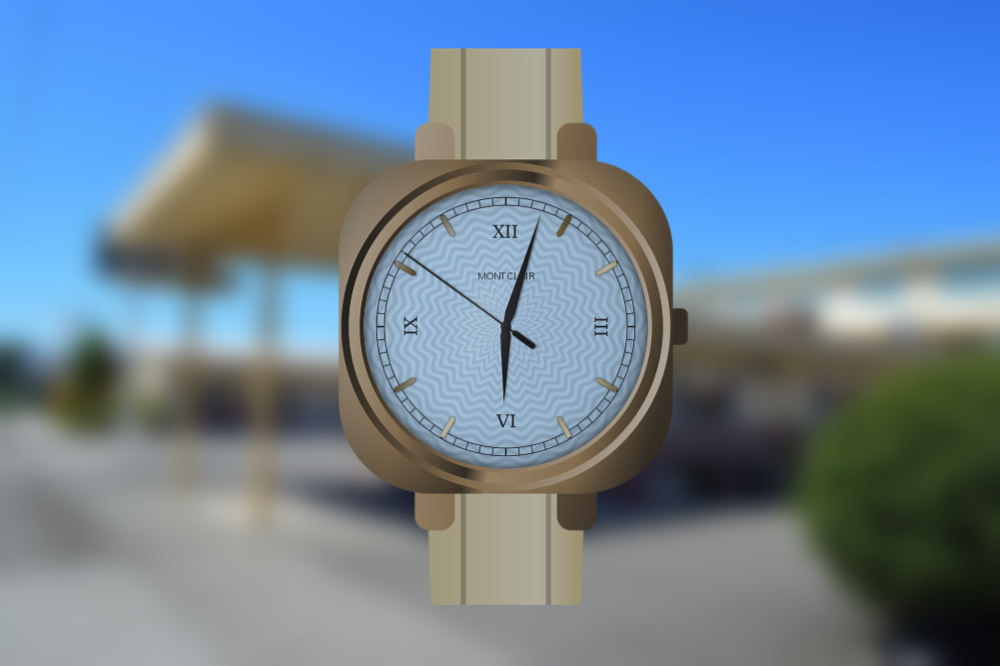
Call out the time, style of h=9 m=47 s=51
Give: h=6 m=2 s=51
